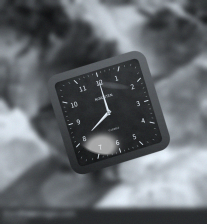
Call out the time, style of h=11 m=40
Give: h=8 m=0
